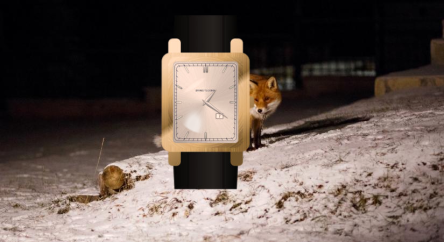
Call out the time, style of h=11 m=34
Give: h=1 m=21
